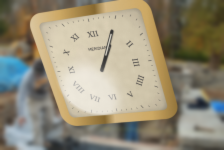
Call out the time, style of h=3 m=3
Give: h=1 m=5
